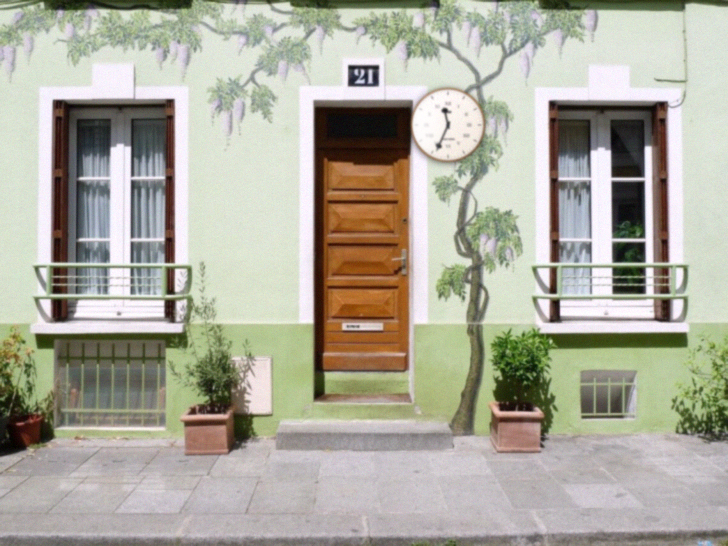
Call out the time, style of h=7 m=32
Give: h=11 m=34
